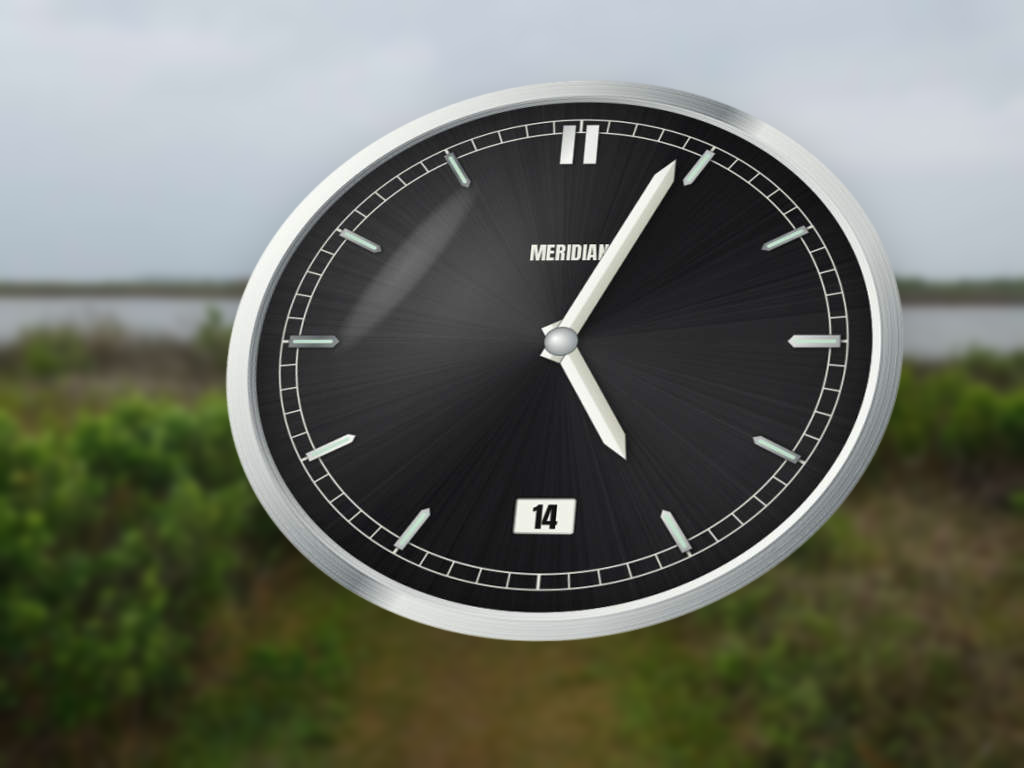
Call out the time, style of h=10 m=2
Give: h=5 m=4
